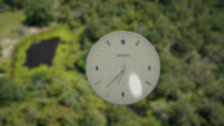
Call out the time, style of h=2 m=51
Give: h=6 m=37
